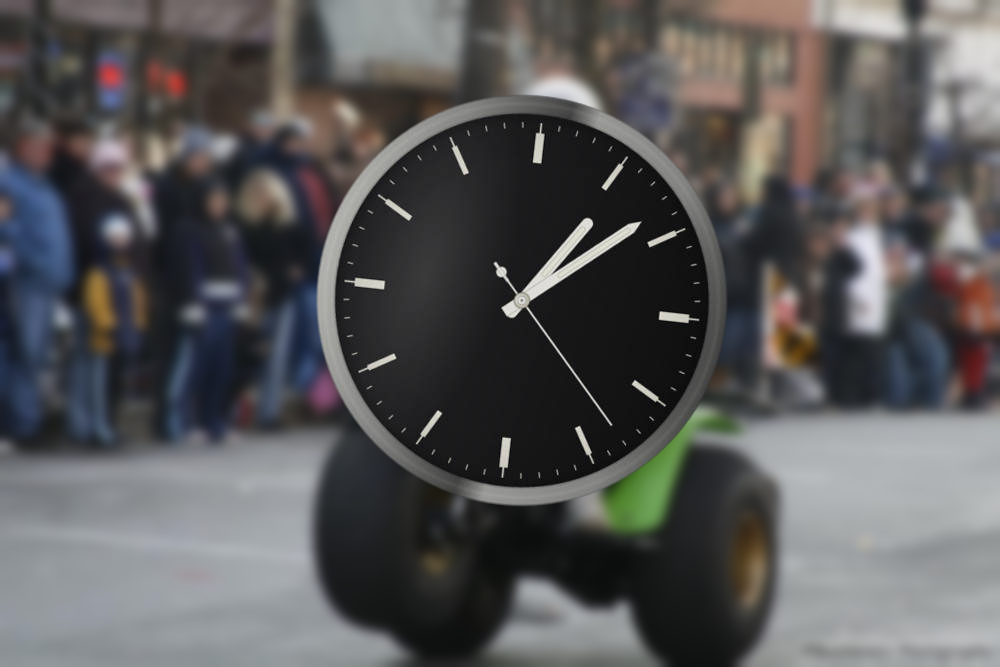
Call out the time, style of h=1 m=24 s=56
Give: h=1 m=8 s=23
